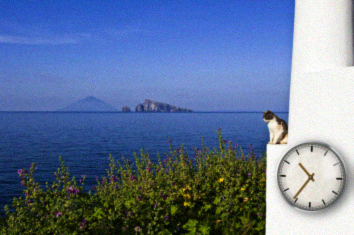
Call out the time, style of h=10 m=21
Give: h=10 m=36
